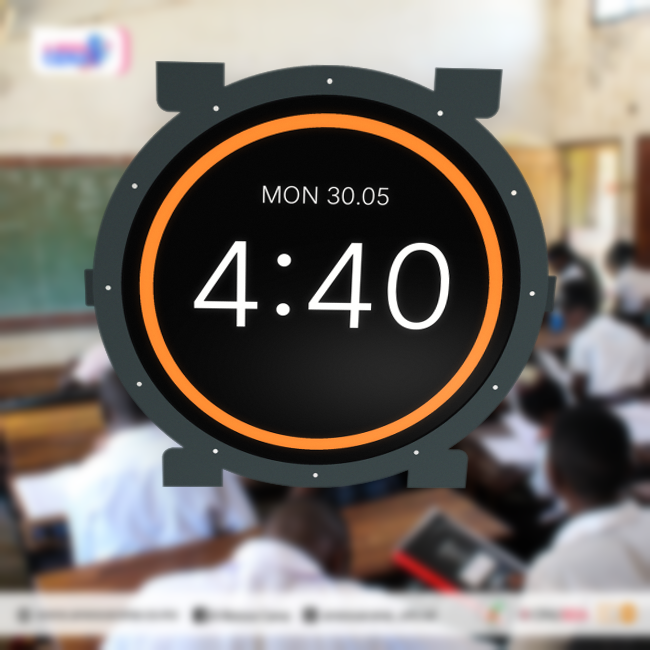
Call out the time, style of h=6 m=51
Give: h=4 m=40
